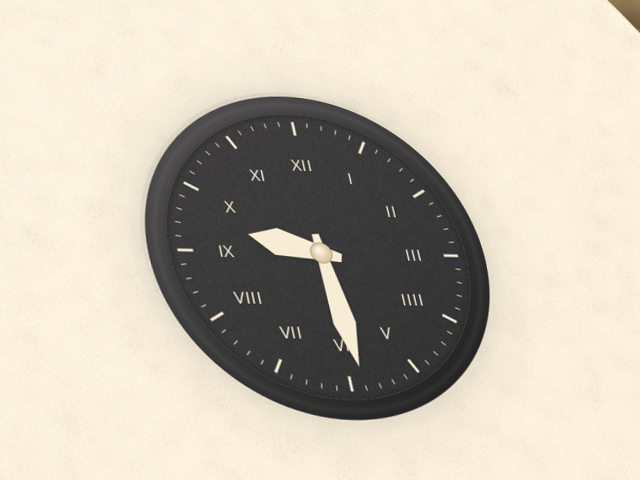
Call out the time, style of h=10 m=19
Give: h=9 m=29
